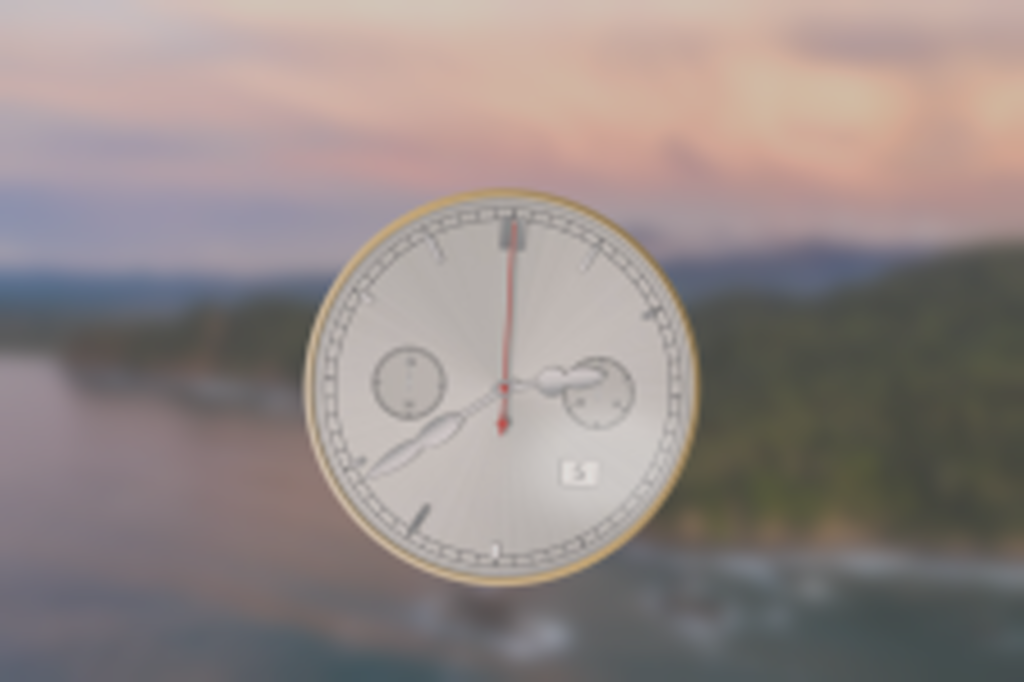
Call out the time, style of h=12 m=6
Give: h=2 m=39
